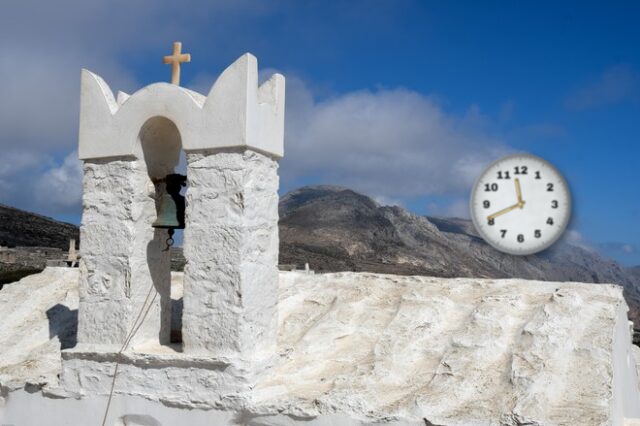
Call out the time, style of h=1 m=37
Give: h=11 m=41
